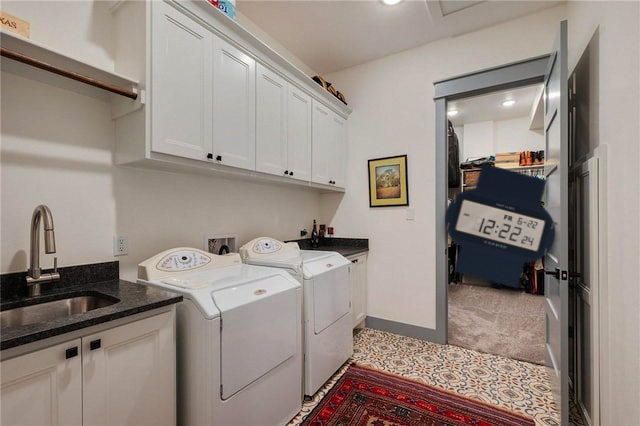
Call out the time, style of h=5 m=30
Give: h=12 m=22
